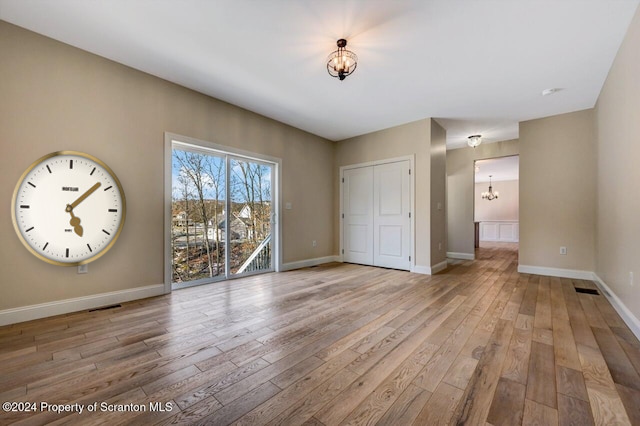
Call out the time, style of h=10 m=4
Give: h=5 m=8
